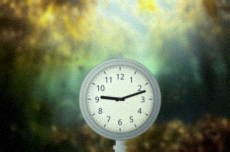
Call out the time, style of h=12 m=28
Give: h=9 m=12
